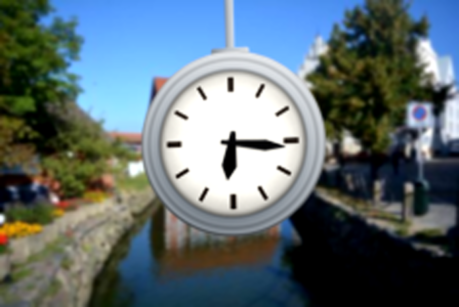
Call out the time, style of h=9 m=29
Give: h=6 m=16
